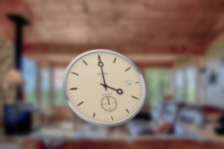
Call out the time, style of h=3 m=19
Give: h=4 m=0
